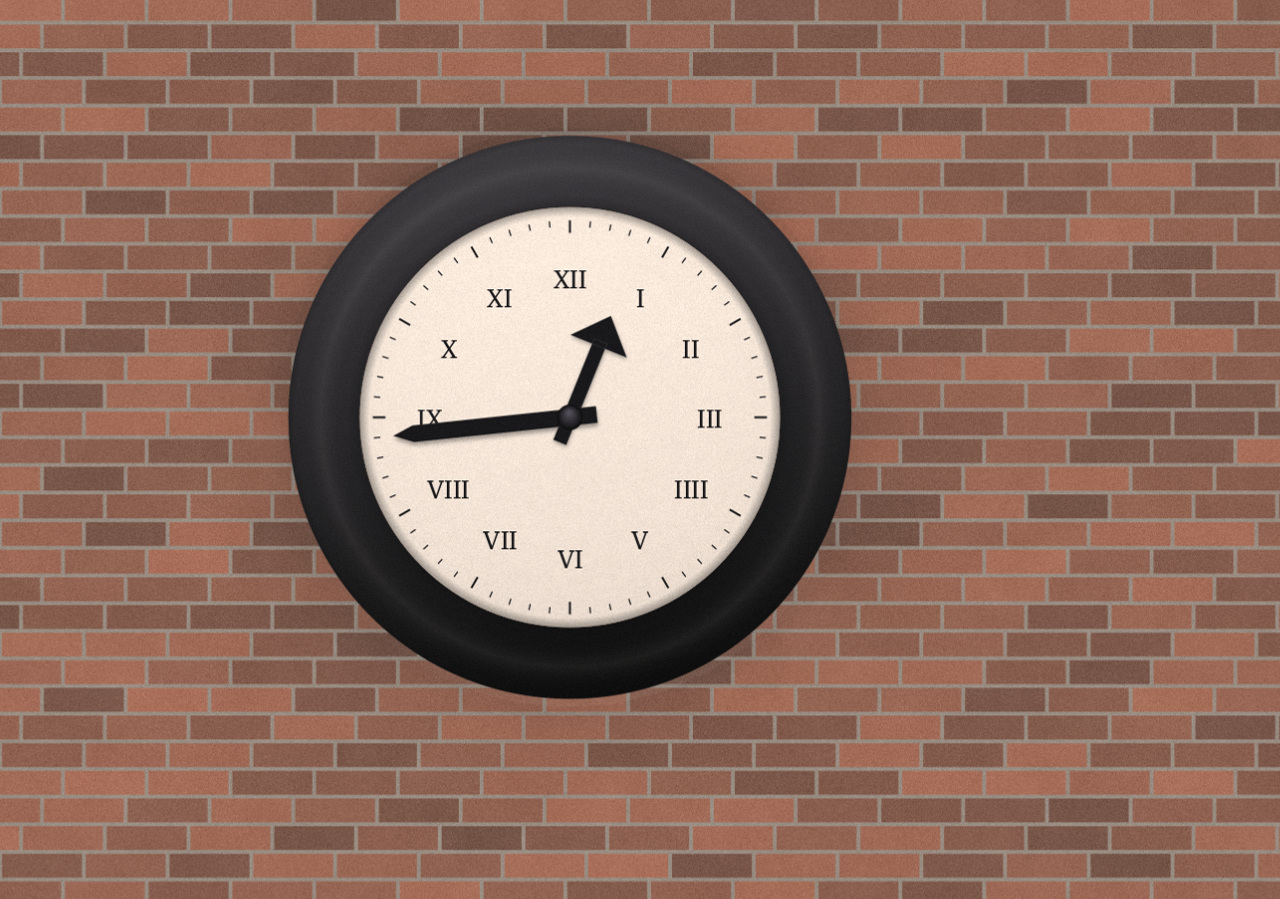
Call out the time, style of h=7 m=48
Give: h=12 m=44
